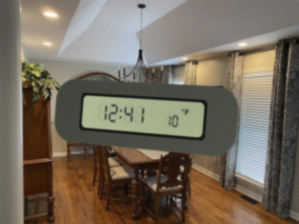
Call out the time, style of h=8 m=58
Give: h=12 m=41
